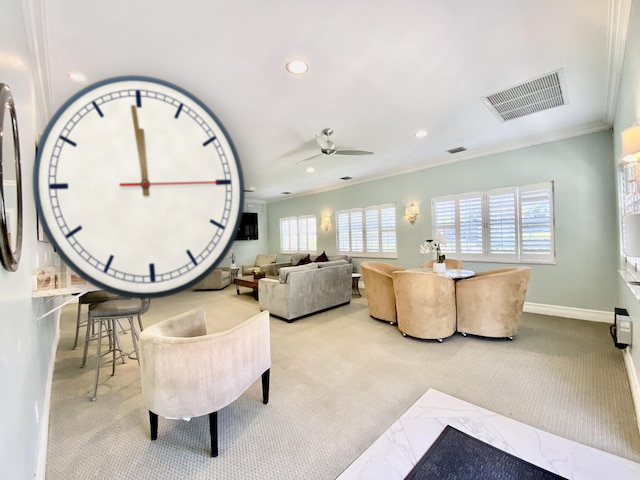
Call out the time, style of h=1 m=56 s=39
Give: h=11 m=59 s=15
